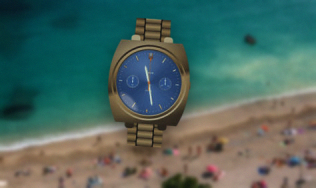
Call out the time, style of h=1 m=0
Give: h=11 m=28
